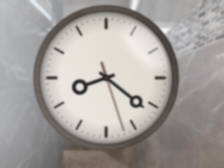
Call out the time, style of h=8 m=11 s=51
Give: h=8 m=21 s=27
